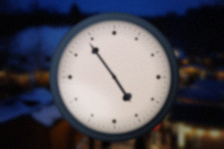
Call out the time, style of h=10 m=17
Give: h=4 m=54
